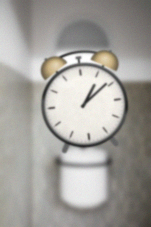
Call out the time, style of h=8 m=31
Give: h=1 m=9
